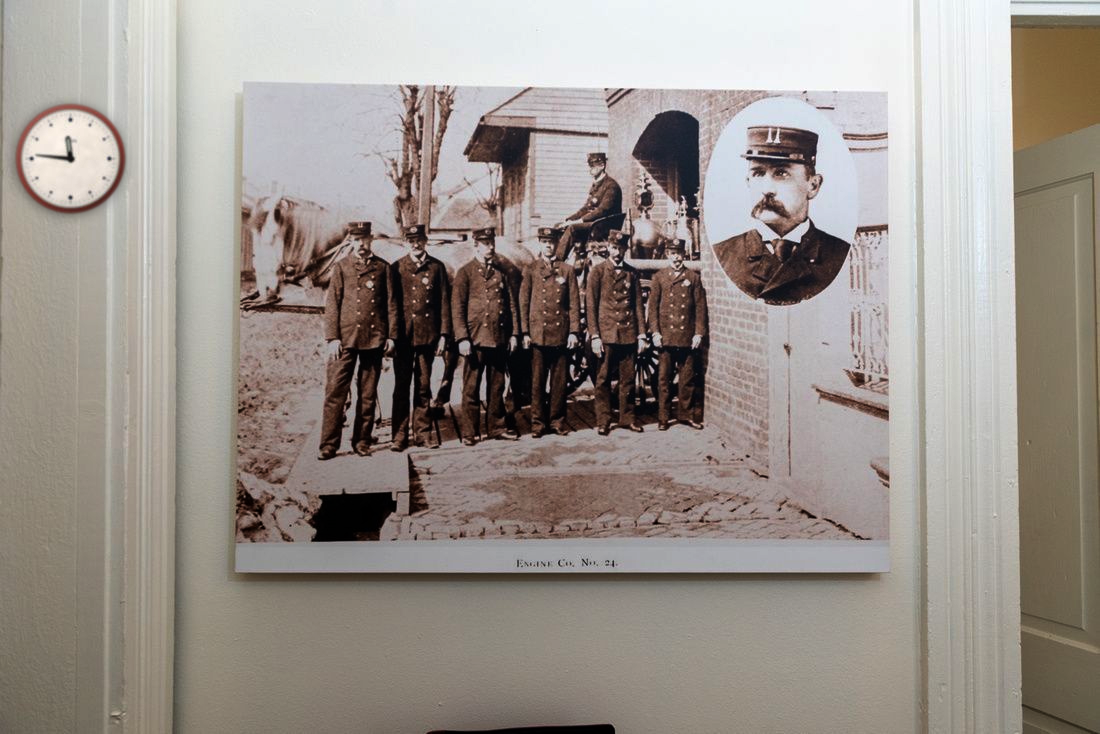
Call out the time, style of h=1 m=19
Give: h=11 m=46
